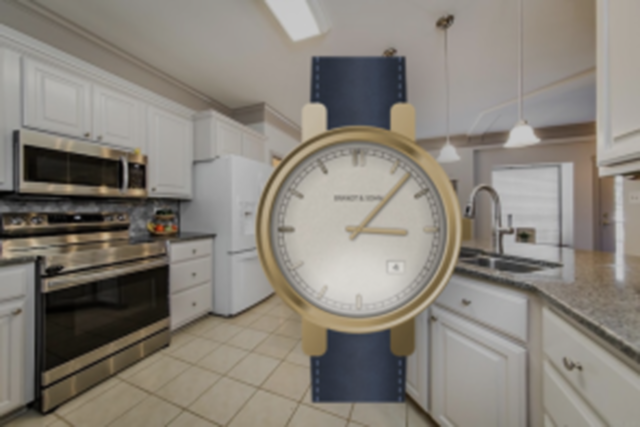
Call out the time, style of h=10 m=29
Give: h=3 m=7
